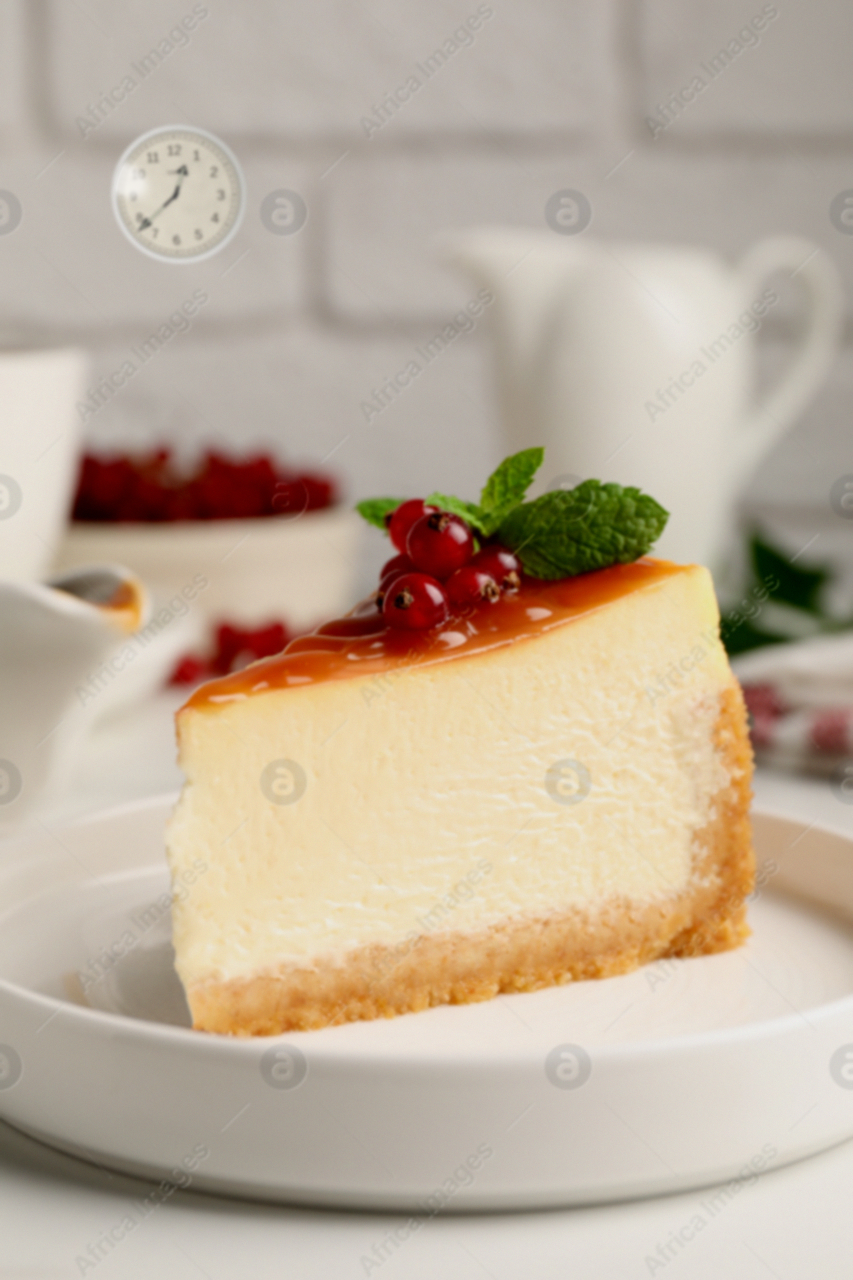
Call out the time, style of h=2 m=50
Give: h=12 m=38
